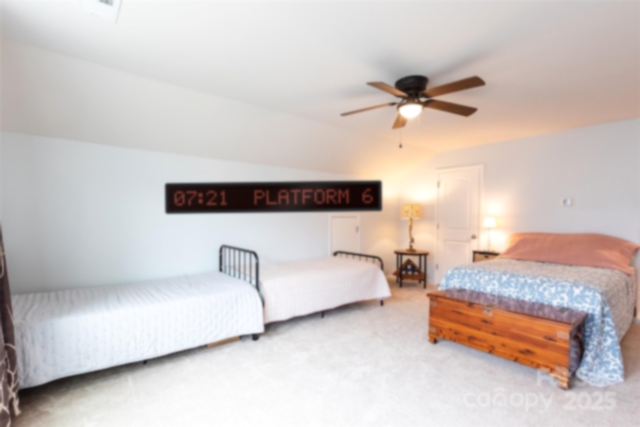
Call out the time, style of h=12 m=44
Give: h=7 m=21
